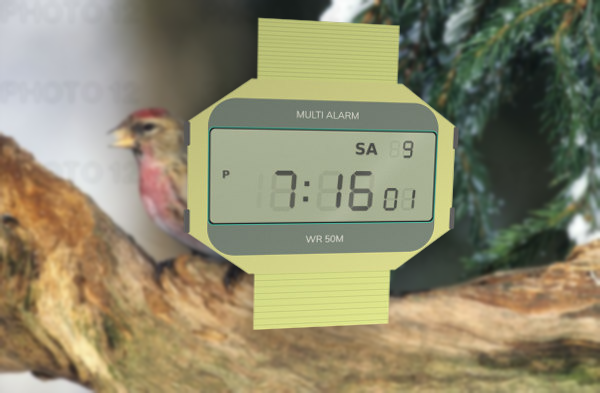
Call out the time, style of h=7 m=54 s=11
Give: h=7 m=16 s=1
